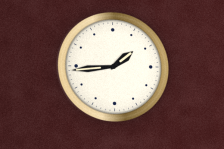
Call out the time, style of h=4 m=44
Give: h=1 m=44
